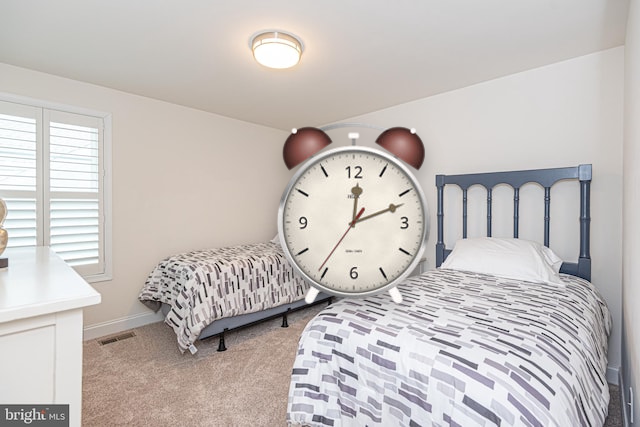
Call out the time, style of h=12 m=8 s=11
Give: h=12 m=11 s=36
